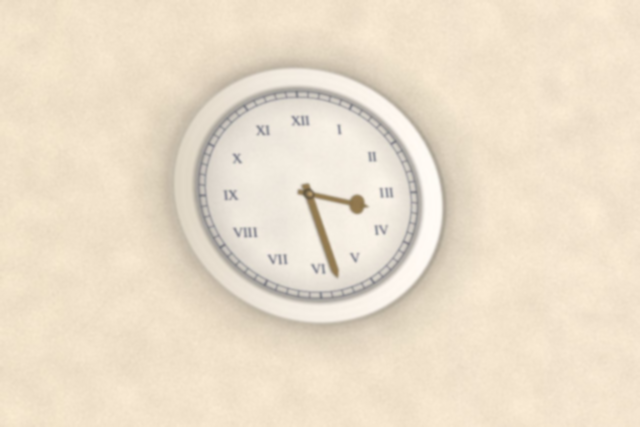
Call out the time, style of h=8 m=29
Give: h=3 m=28
